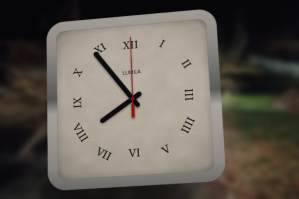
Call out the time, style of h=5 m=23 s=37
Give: h=7 m=54 s=0
